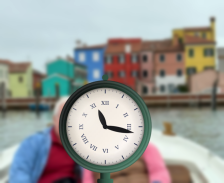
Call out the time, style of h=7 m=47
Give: h=11 m=17
